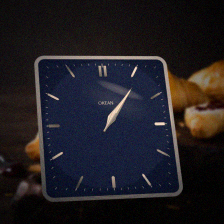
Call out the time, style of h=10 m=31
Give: h=1 m=6
